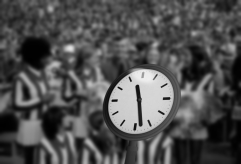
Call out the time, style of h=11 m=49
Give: h=11 m=28
